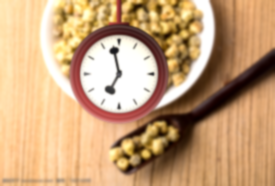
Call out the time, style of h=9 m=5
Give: h=6 m=58
